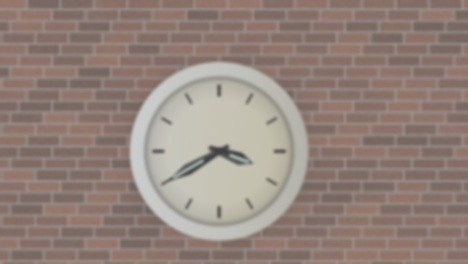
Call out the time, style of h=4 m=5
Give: h=3 m=40
